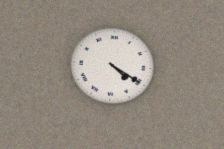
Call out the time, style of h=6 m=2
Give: h=4 m=20
